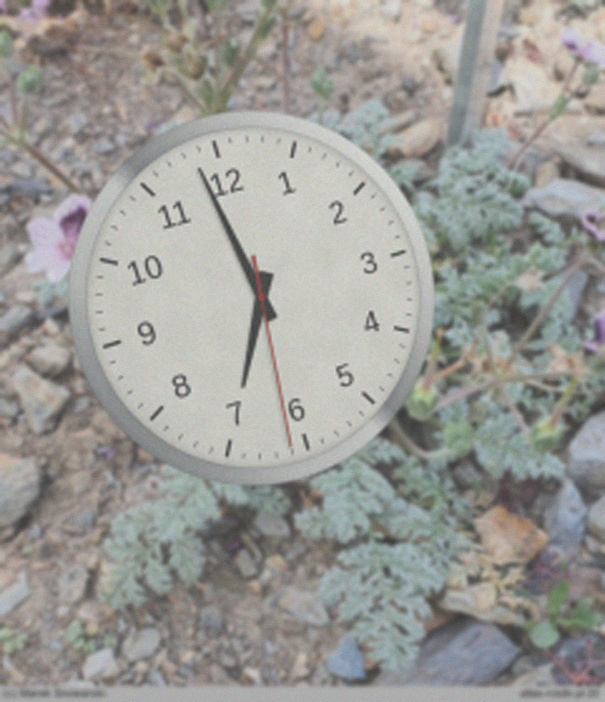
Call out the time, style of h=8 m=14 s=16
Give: h=6 m=58 s=31
